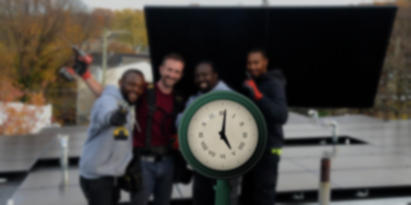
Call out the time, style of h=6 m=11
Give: h=5 m=1
